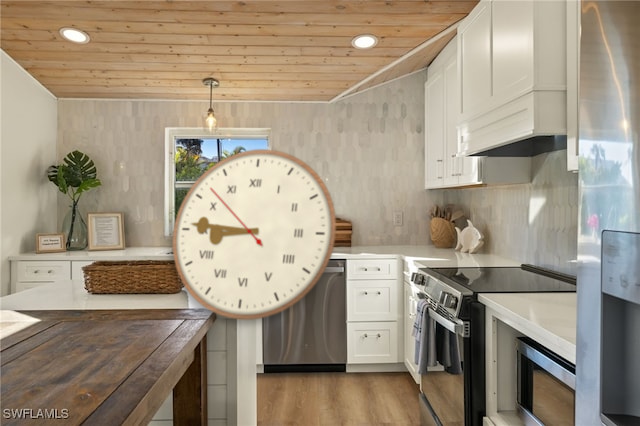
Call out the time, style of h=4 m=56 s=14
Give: h=8 m=45 s=52
